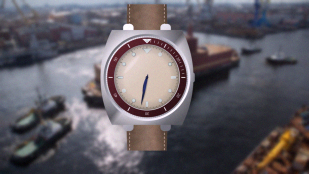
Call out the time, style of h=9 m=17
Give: h=6 m=32
